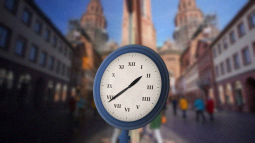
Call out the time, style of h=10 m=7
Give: h=1 m=39
